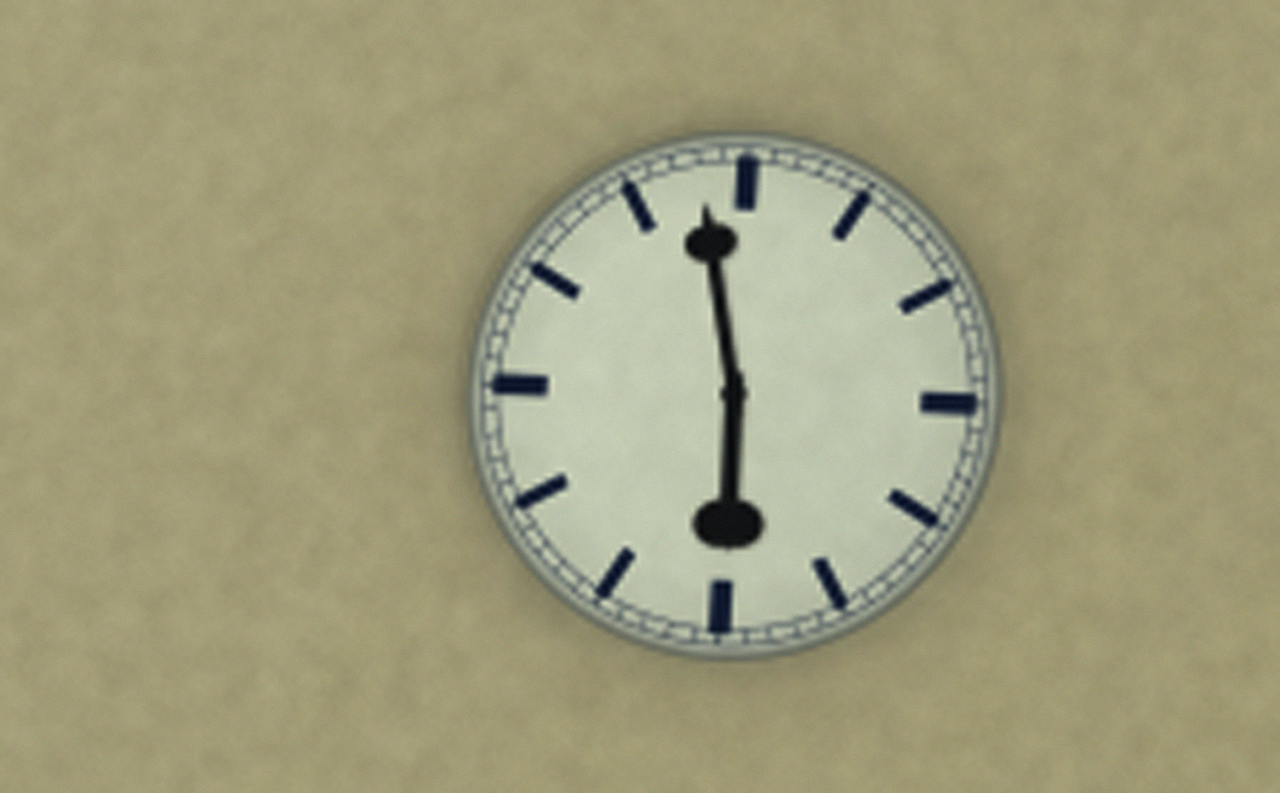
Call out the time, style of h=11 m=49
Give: h=5 m=58
